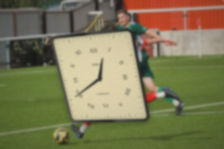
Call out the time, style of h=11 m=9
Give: h=12 m=40
